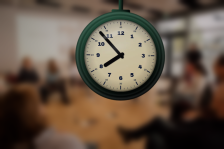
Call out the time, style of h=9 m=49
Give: h=7 m=53
